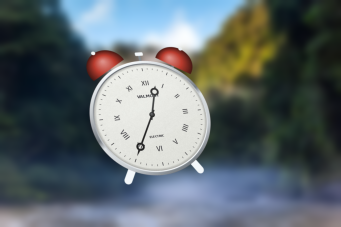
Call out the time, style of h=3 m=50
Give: h=12 m=35
